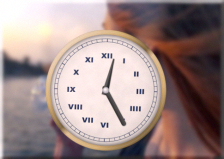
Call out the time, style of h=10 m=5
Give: h=12 m=25
